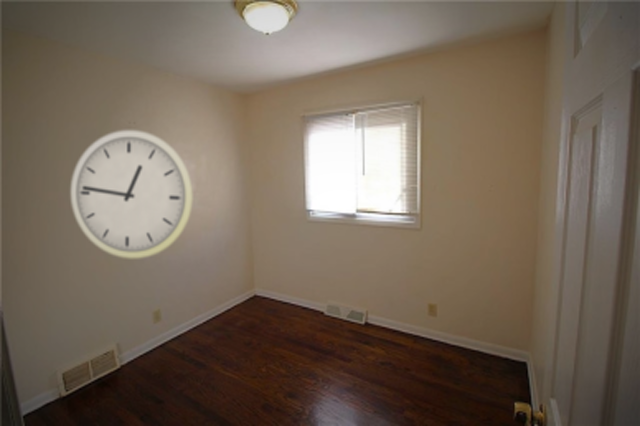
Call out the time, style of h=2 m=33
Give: h=12 m=46
